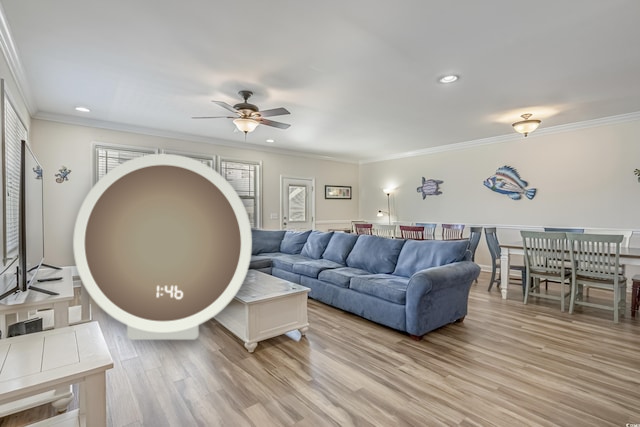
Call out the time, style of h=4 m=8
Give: h=1 m=46
